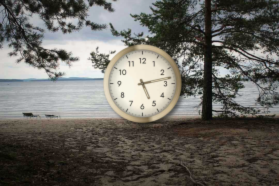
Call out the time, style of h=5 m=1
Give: h=5 m=13
